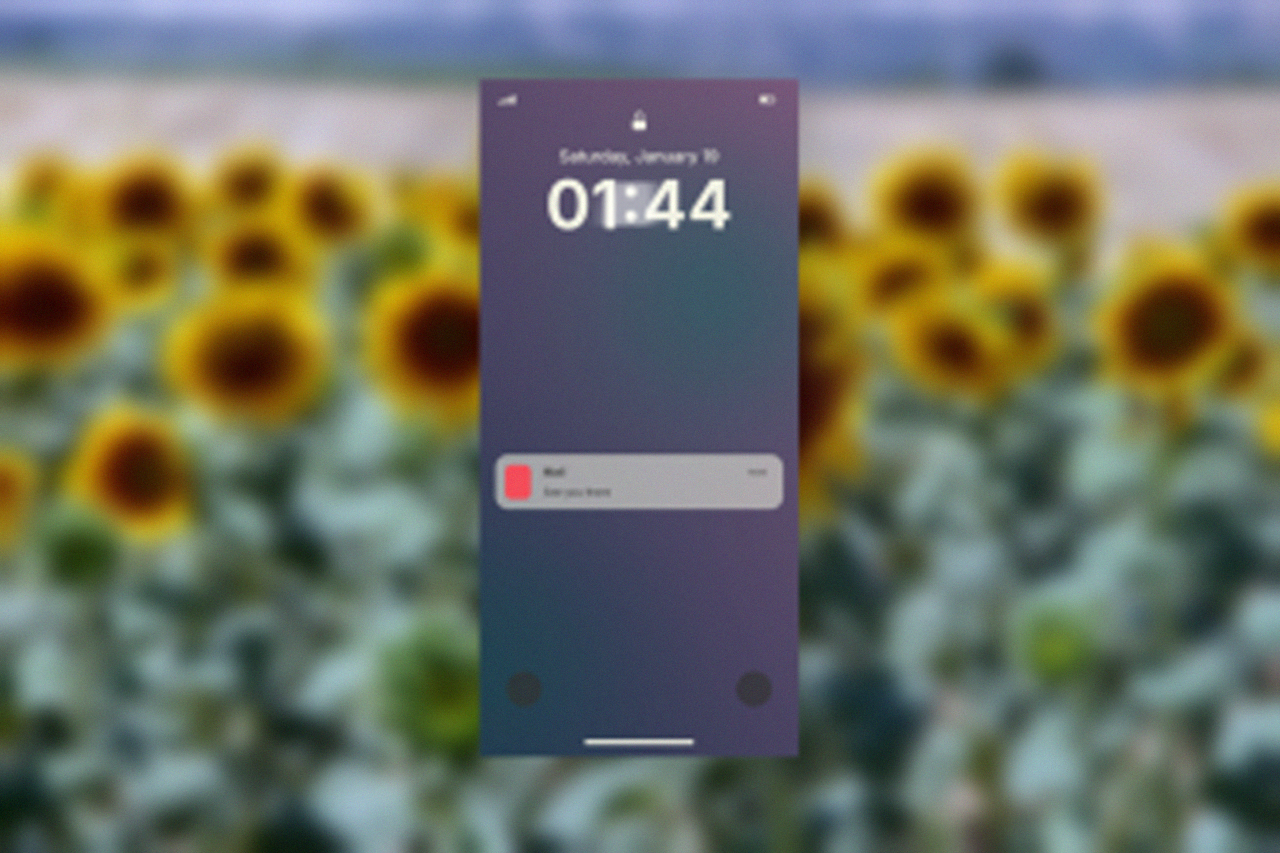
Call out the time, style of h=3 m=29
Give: h=1 m=44
